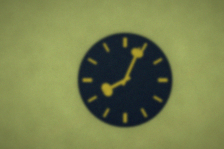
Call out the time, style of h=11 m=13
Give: h=8 m=4
